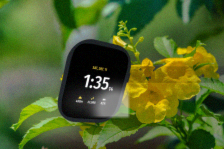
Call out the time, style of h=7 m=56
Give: h=1 m=35
